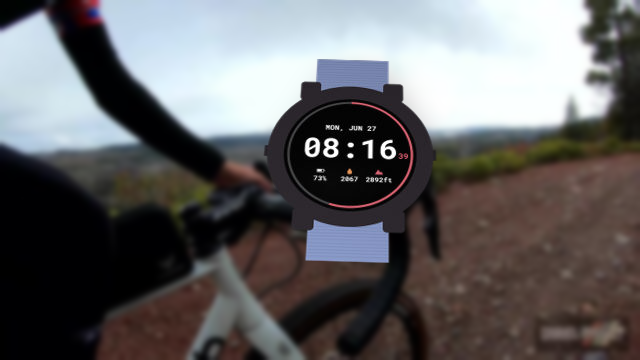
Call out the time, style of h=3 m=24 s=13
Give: h=8 m=16 s=39
